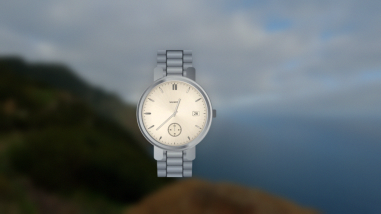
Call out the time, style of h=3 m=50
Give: h=12 m=38
